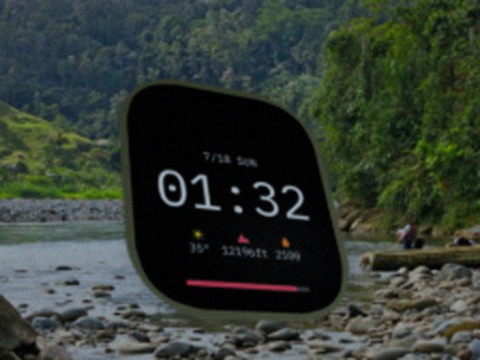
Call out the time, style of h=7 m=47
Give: h=1 m=32
